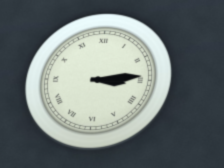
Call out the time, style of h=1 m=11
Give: h=3 m=14
